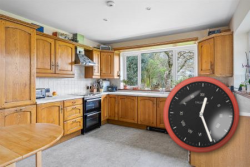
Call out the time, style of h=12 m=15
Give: h=12 m=26
